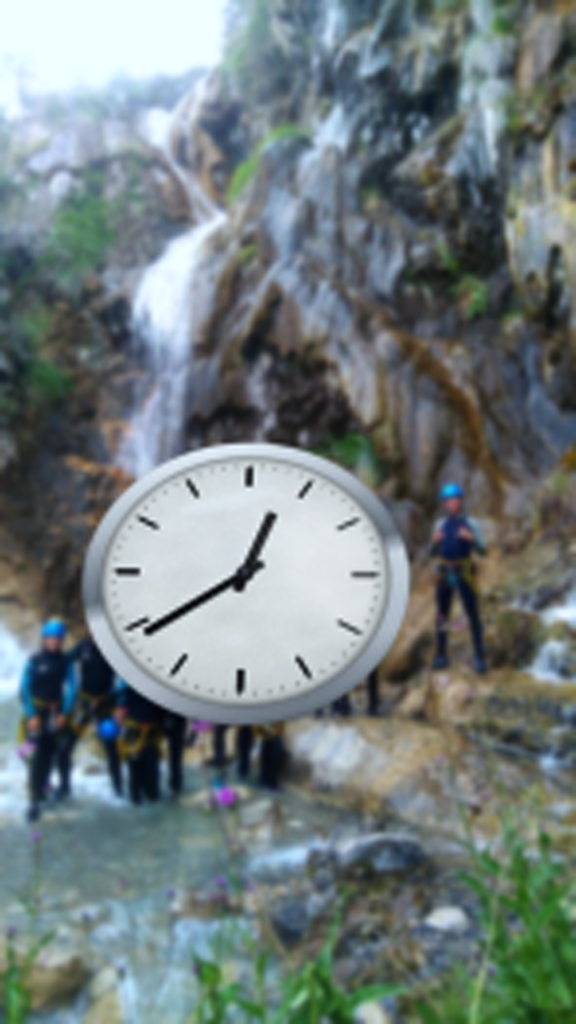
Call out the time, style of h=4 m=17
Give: h=12 m=39
